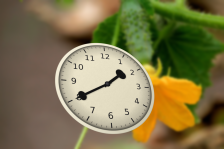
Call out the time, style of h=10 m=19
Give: h=1 m=40
